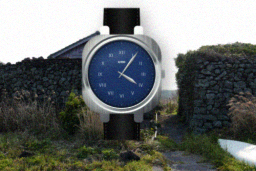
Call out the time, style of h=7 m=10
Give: h=4 m=6
